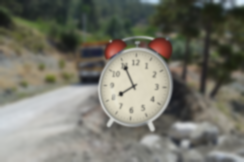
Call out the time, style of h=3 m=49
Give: h=7 m=55
